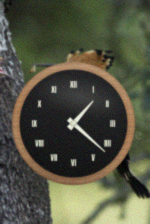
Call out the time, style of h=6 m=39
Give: h=1 m=22
